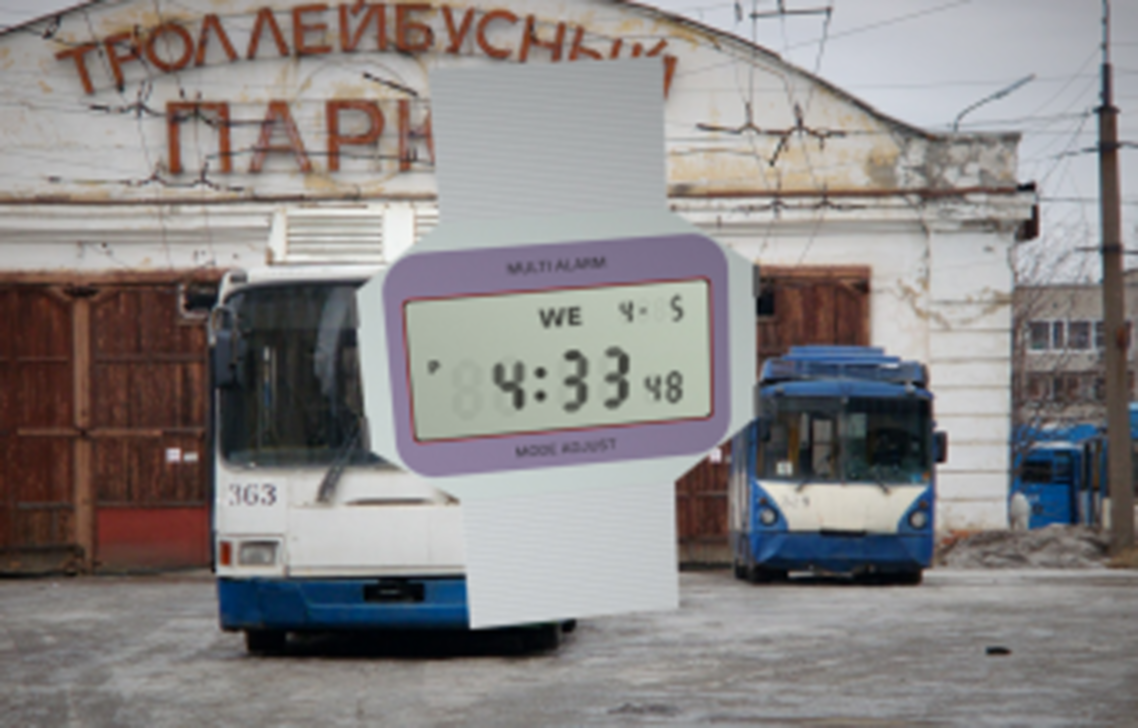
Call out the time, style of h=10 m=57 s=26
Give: h=4 m=33 s=48
